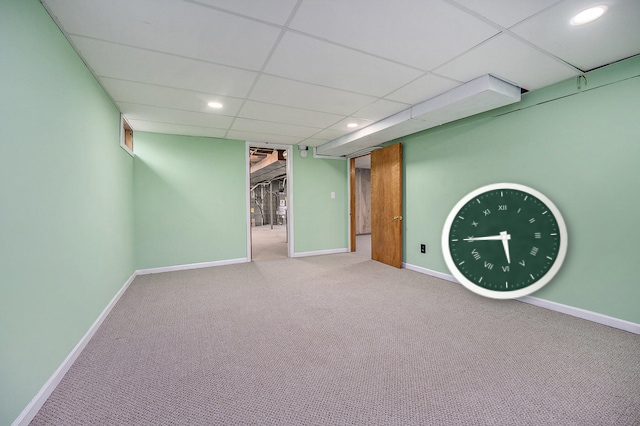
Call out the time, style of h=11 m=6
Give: h=5 m=45
